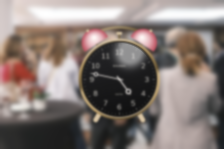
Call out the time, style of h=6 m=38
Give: h=4 m=47
